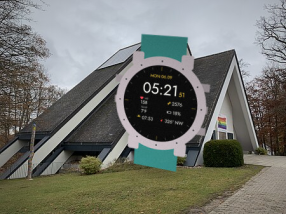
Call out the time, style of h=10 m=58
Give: h=5 m=21
